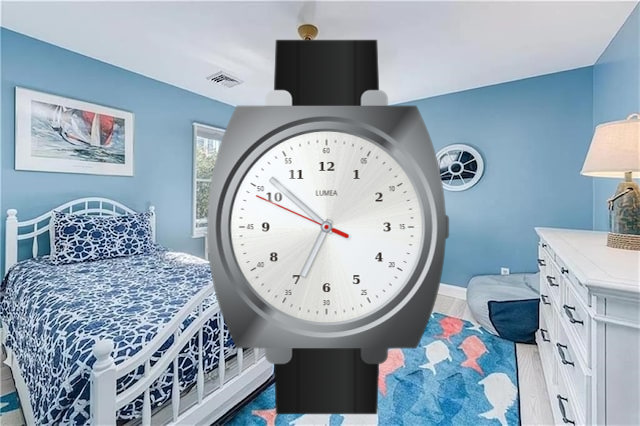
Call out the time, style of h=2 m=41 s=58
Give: h=6 m=51 s=49
